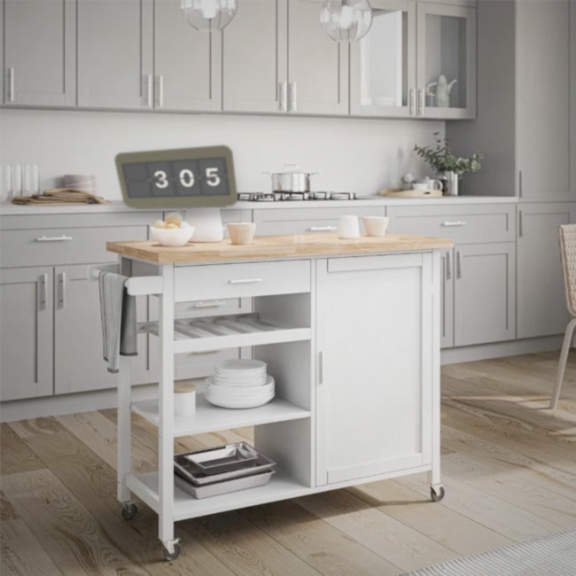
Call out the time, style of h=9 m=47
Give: h=3 m=5
